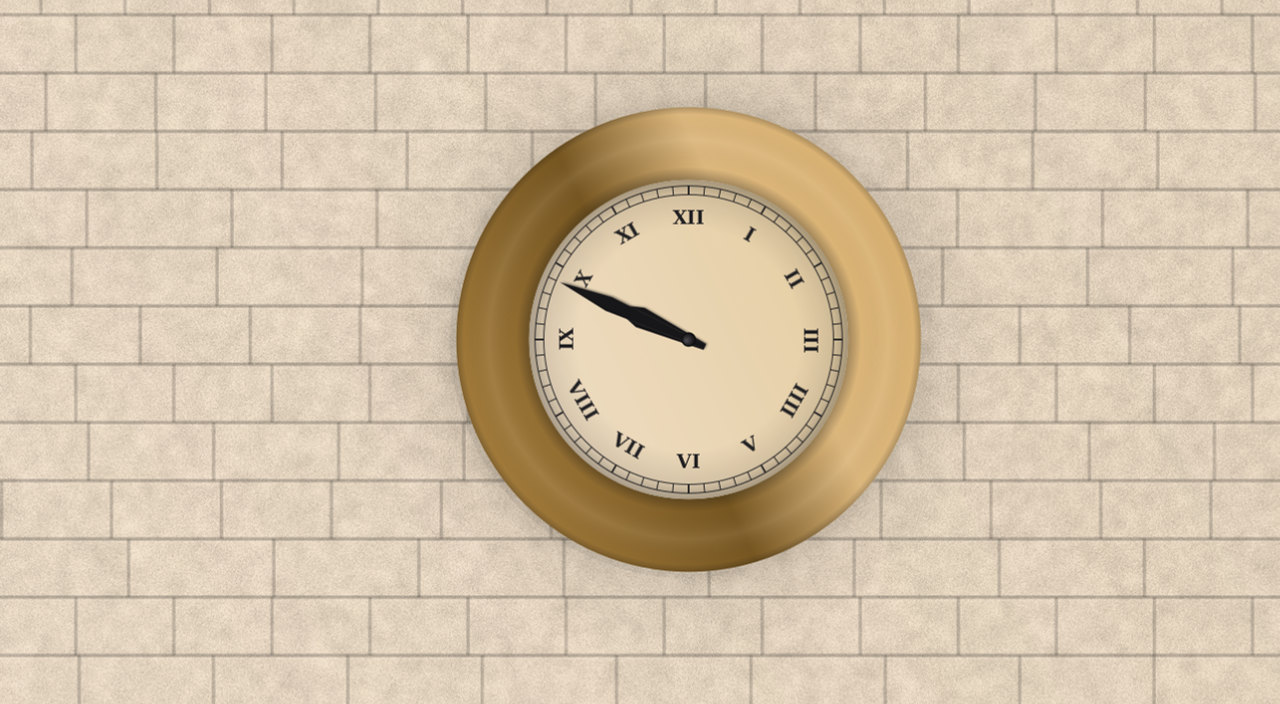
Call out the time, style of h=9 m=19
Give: h=9 m=49
